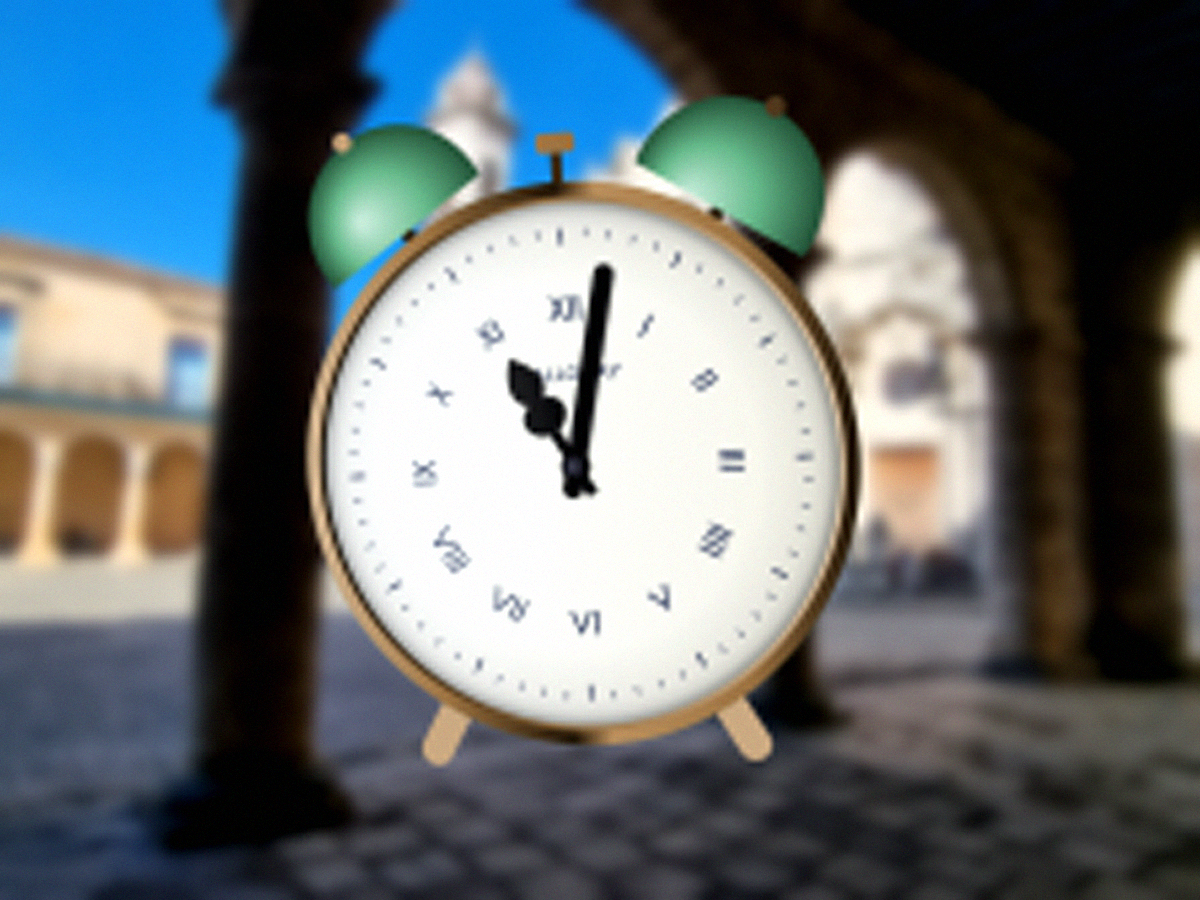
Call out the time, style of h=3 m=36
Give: h=11 m=2
